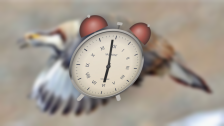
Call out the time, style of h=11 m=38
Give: h=5 m=59
